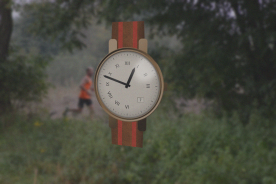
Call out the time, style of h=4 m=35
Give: h=12 m=48
